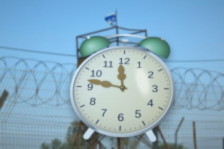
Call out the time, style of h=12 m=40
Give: h=11 m=47
